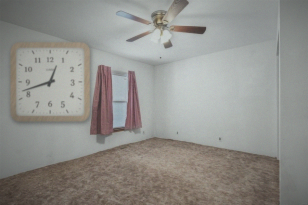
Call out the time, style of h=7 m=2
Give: h=12 m=42
